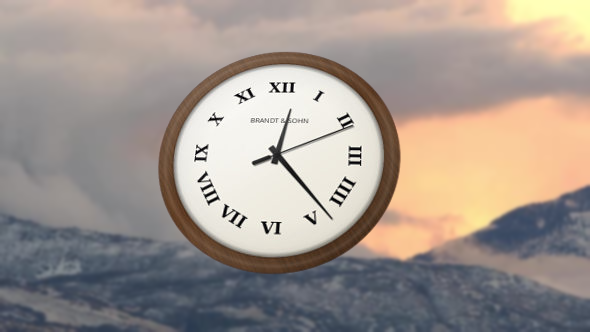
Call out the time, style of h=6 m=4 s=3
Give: h=12 m=23 s=11
